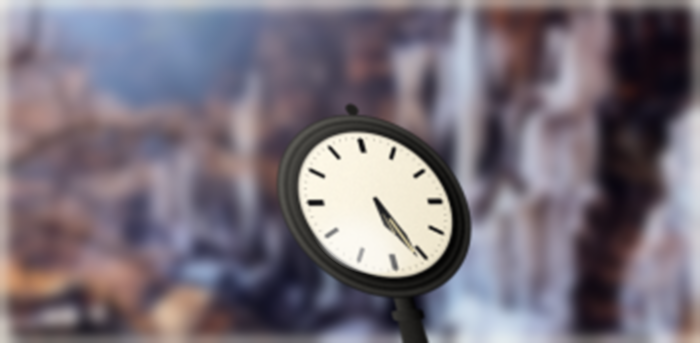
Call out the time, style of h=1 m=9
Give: h=5 m=26
